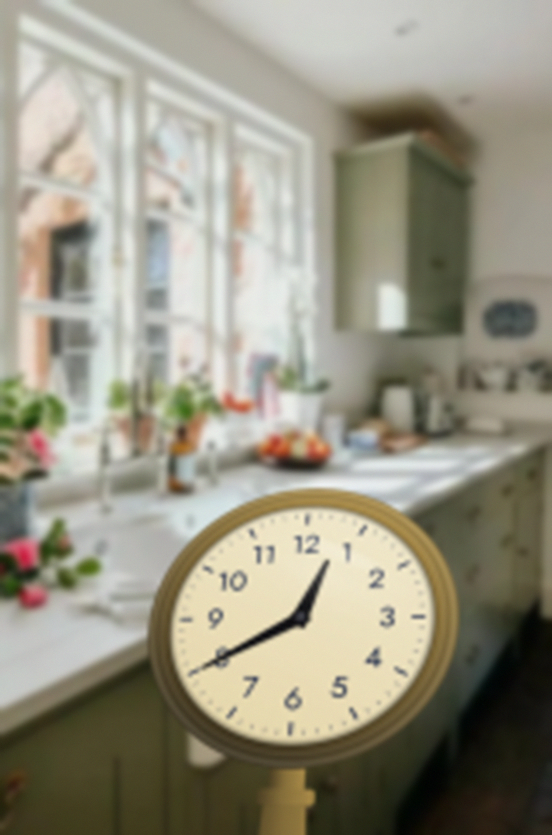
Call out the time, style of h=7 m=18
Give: h=12 m=40
